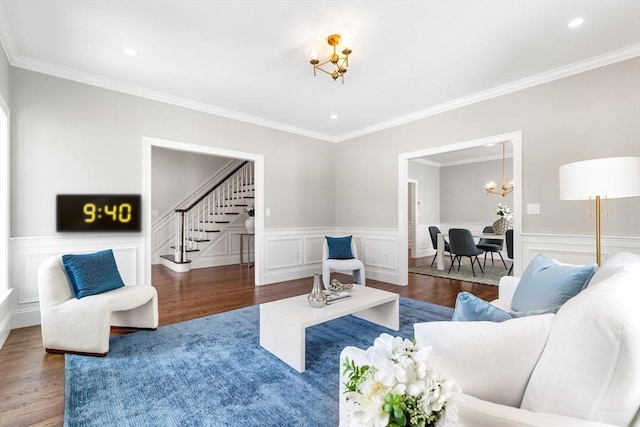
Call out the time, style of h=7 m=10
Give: h=9 m=40
